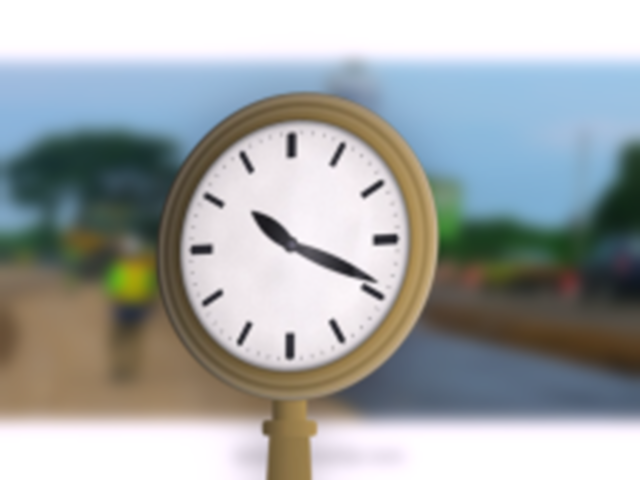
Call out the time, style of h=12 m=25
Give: h=10 m=19
